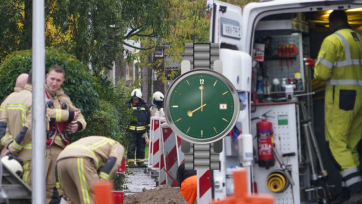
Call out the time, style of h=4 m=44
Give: h=8 m=0
